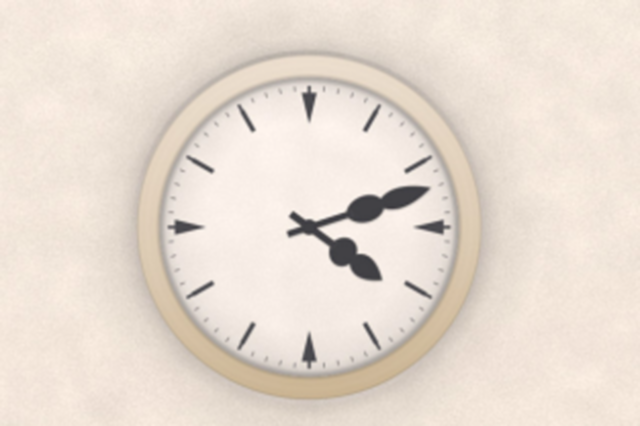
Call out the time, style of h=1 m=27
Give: h=4 m=12
